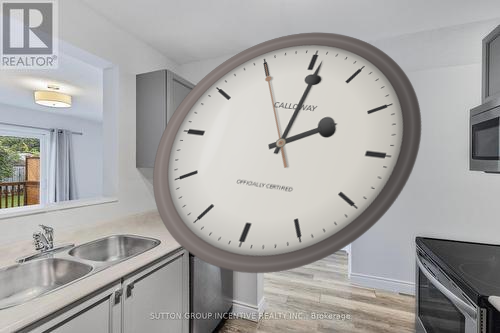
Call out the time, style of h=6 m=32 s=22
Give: h=2 m=0 s=55
